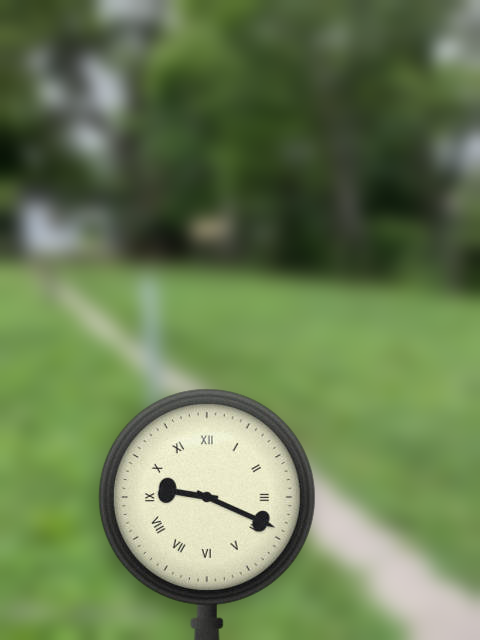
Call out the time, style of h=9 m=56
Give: h=9 m=19
